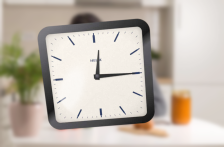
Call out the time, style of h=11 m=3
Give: h=12 m=15
